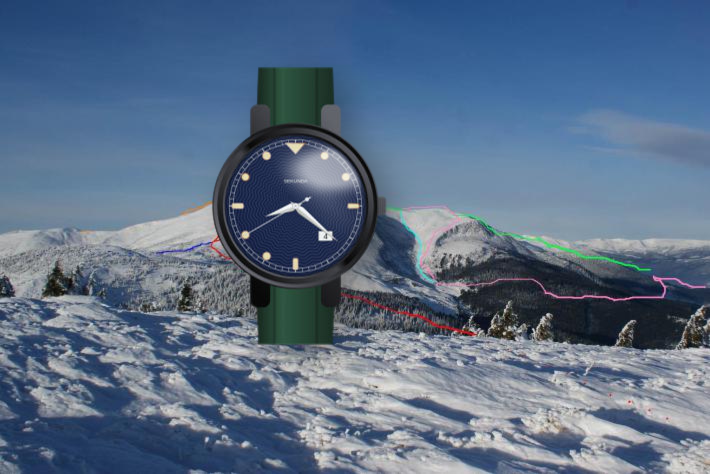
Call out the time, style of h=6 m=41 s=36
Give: h=8 m=21 s=40
